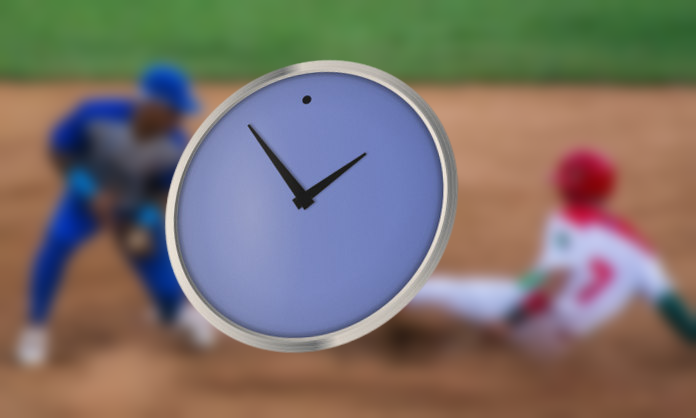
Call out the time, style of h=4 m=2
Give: h=1 m=54
